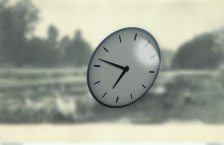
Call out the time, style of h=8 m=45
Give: h=6 m=47
